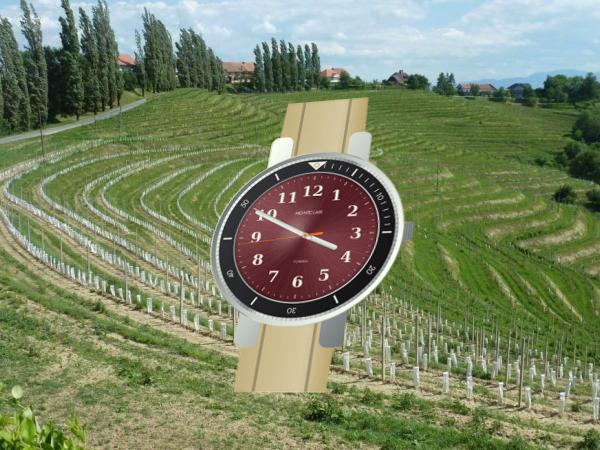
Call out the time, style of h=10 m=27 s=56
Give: h=3 m=49 s=44
